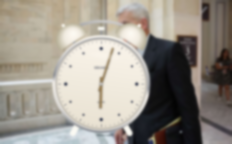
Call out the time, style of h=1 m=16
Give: h=6 m=3
